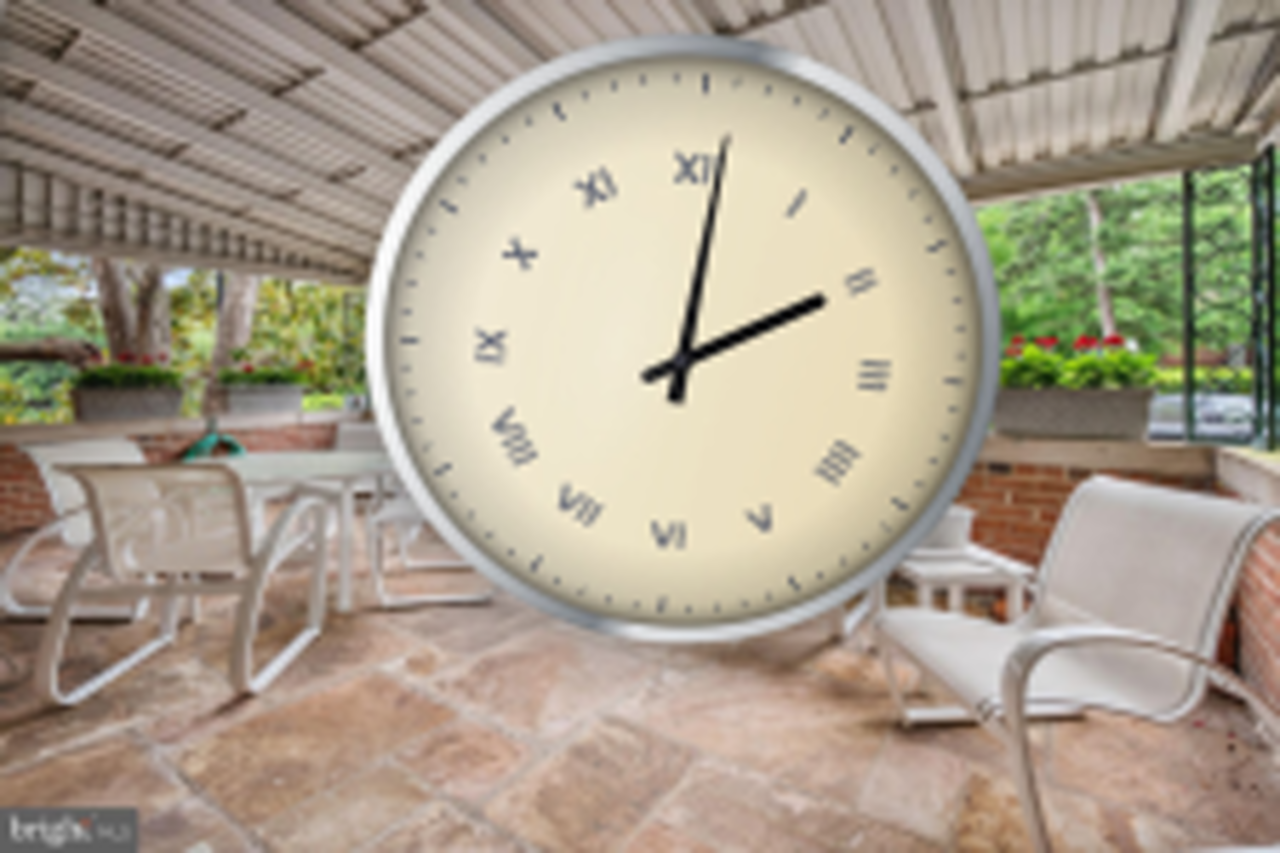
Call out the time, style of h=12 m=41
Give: h=2 m=1
